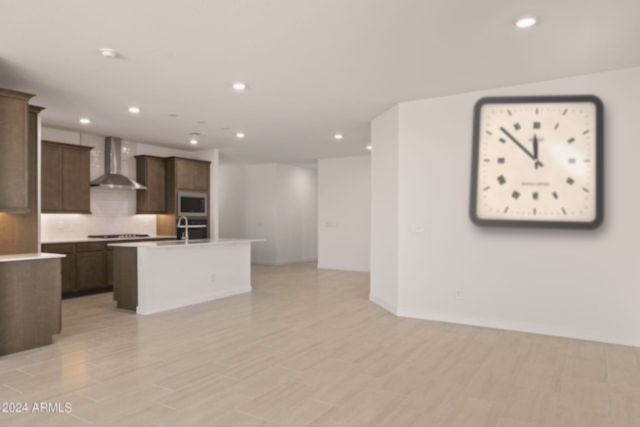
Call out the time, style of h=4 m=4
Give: h=11 m=52
